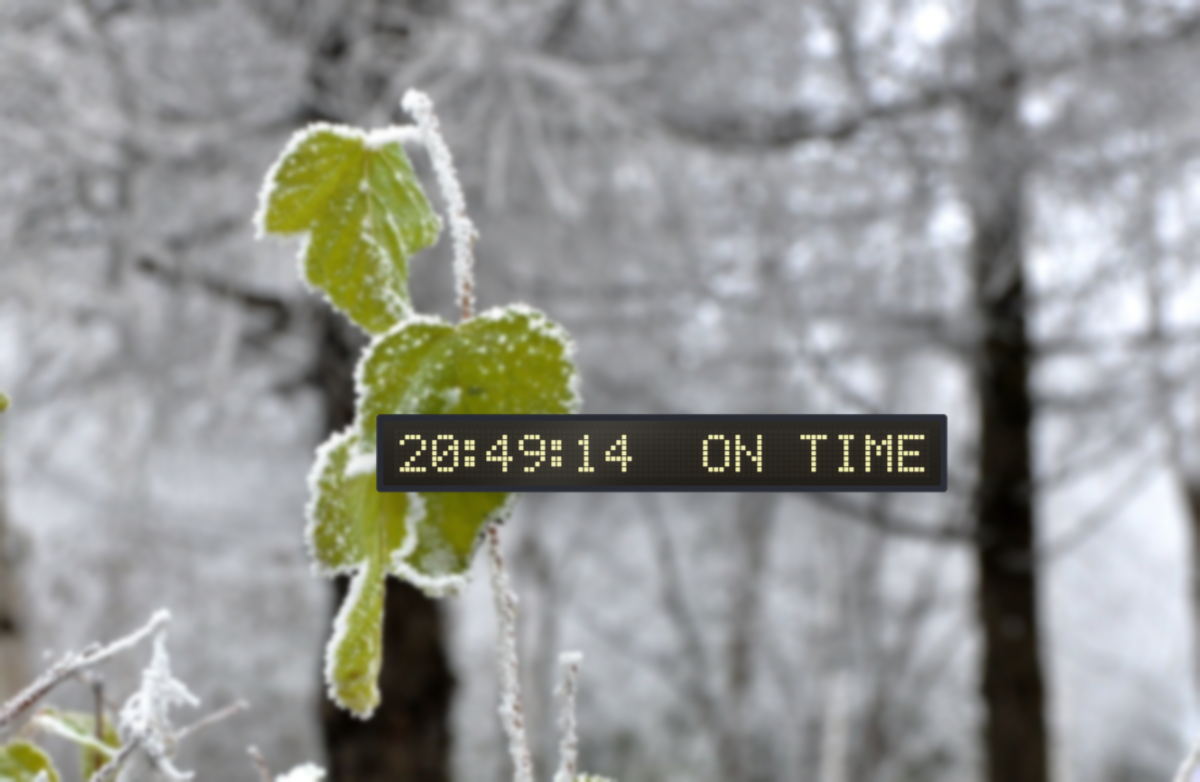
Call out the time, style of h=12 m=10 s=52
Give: h=20 m=49 s=14
